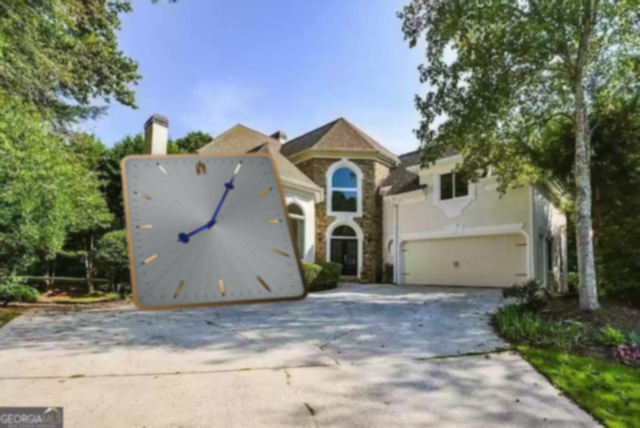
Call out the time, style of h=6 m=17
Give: h=8 m=5
